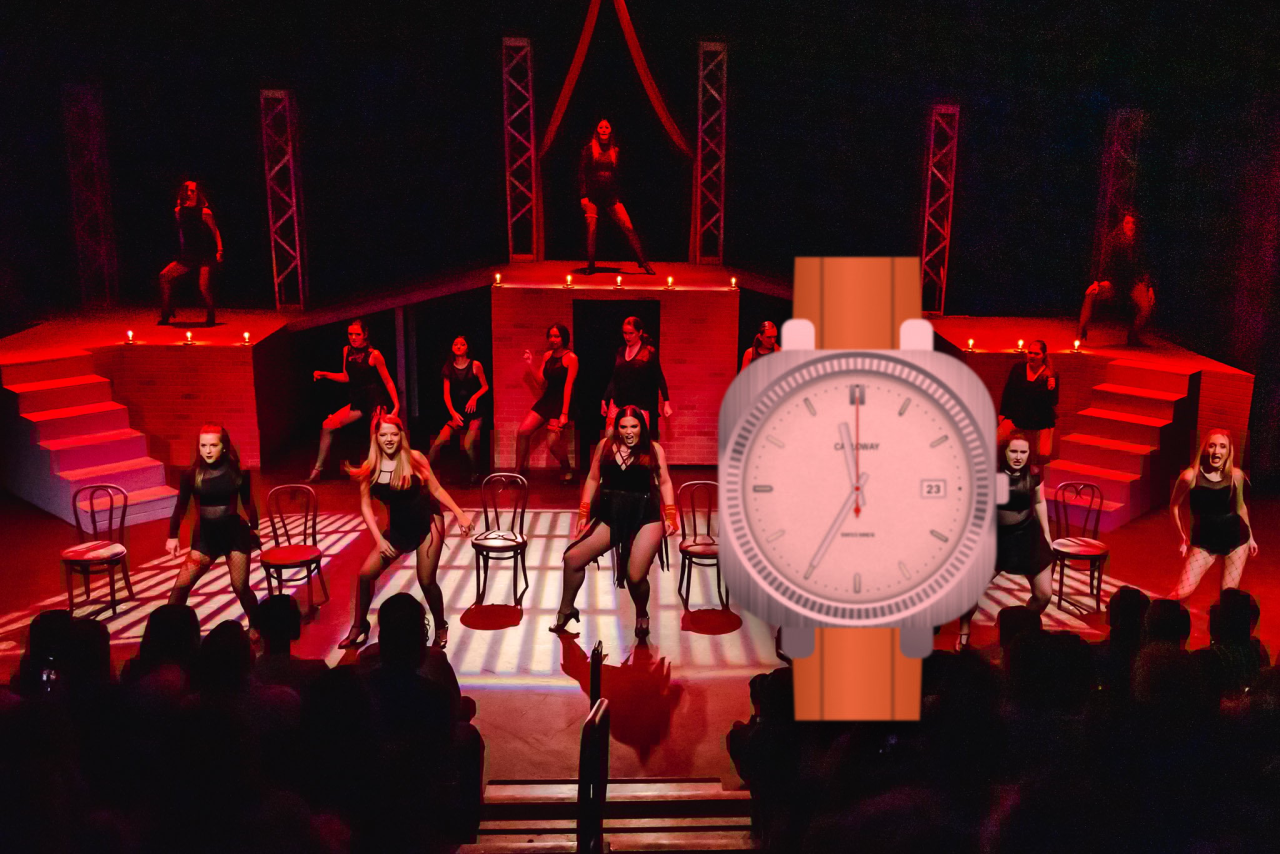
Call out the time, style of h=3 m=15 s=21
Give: h=11 m=35 s=0
